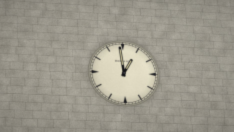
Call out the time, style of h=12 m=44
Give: h=12 m=59
